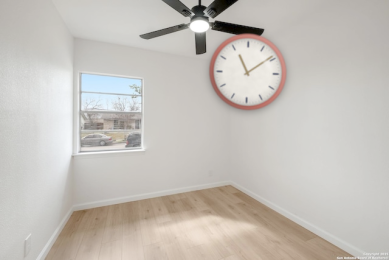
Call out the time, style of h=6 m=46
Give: h=11 m=9
